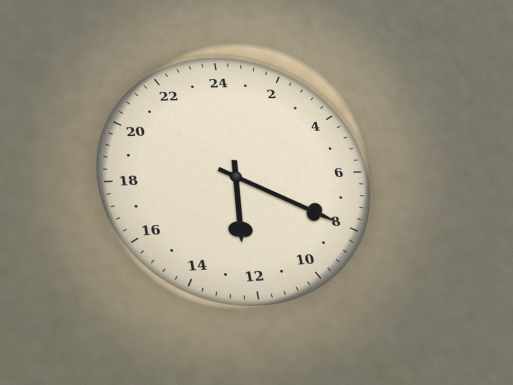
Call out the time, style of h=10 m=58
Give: h=12 m=20
